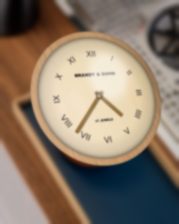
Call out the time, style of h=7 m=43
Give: h=4 m=37
